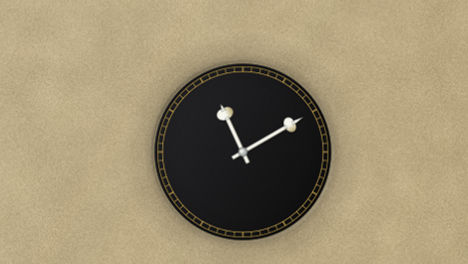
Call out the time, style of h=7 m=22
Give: h=11 m=10
